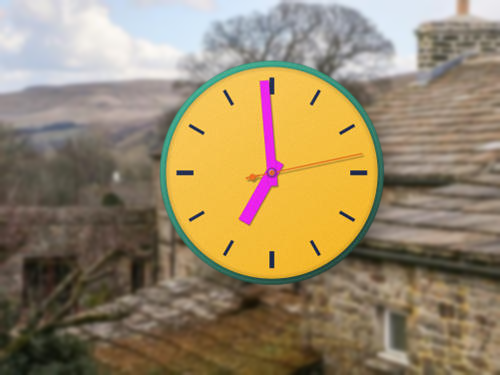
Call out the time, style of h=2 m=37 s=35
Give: h=6 m=59 s=13
